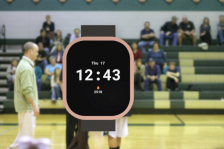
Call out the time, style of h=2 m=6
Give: h=12 m=43
